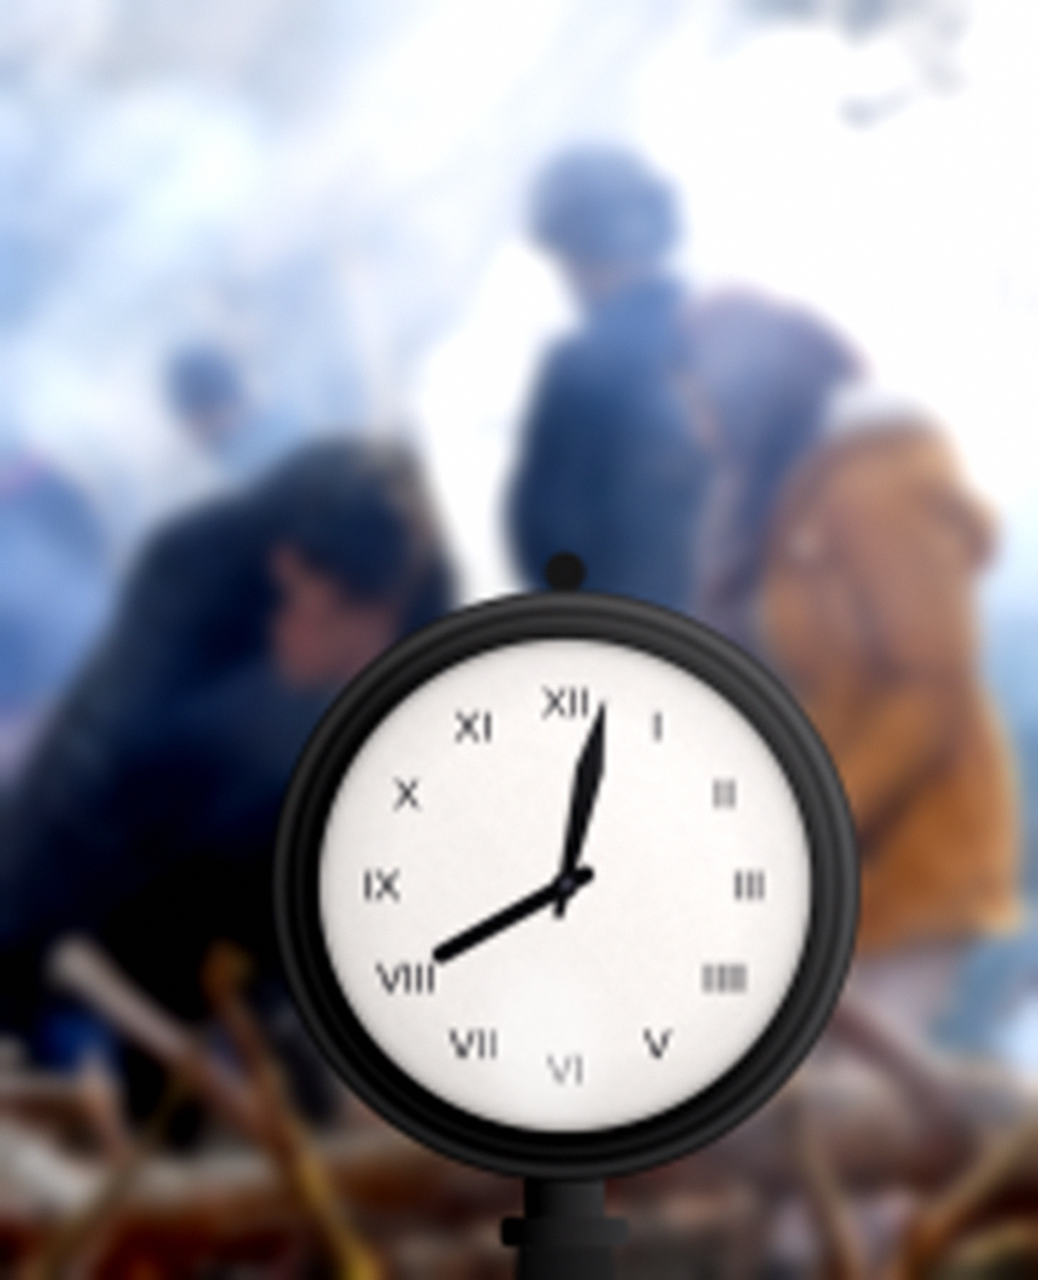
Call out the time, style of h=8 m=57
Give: h=8 m=2
